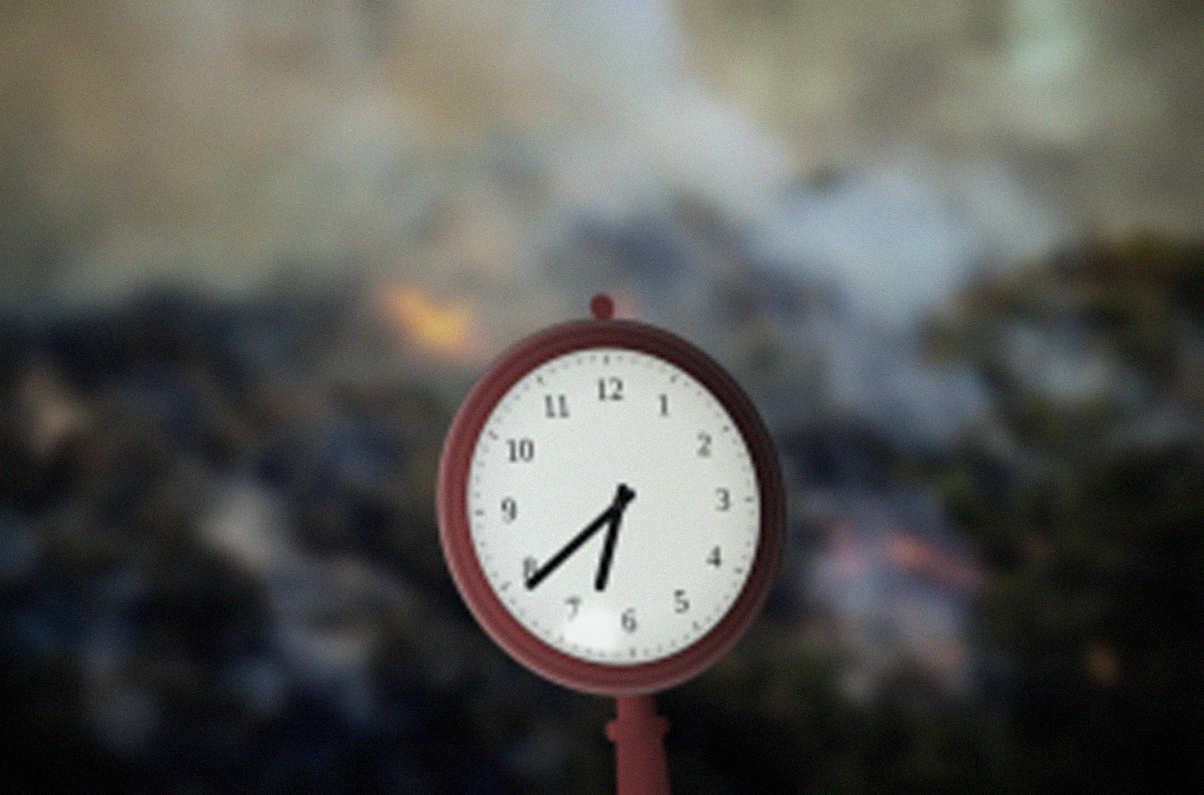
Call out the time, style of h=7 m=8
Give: h=6 m=39
